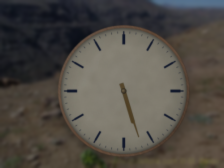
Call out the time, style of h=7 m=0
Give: h=5 m=27
